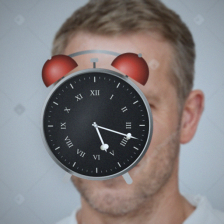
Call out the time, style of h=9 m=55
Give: h=5 m=18
